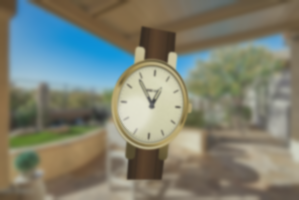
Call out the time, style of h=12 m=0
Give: h=12 m=54
